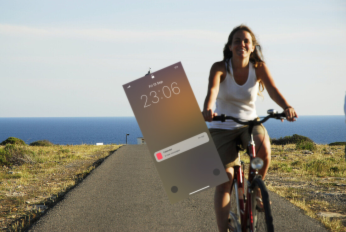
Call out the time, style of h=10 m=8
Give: h=23 m=6
